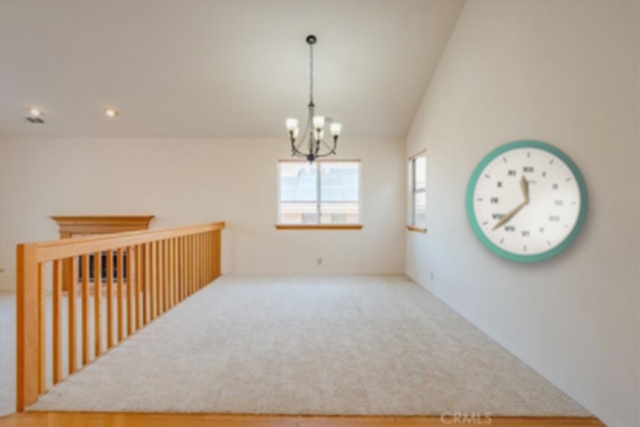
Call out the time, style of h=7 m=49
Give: h=11 m=38
